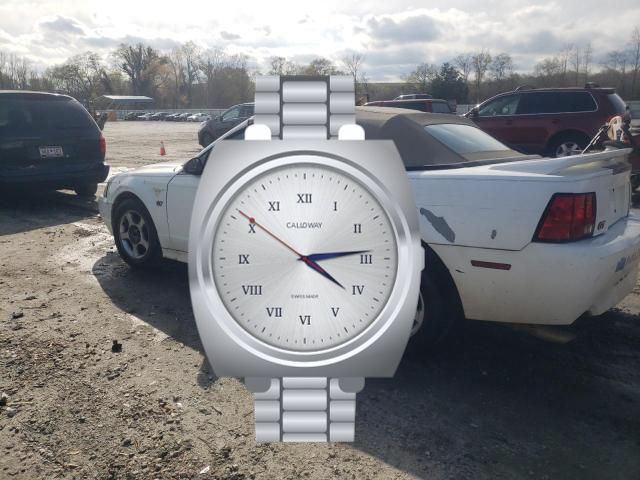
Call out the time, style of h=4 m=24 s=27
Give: h=4 m=13 s=51
